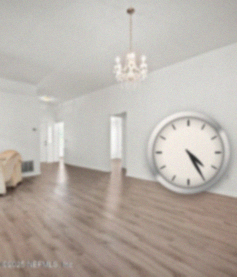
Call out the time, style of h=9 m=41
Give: h=4 m=25
